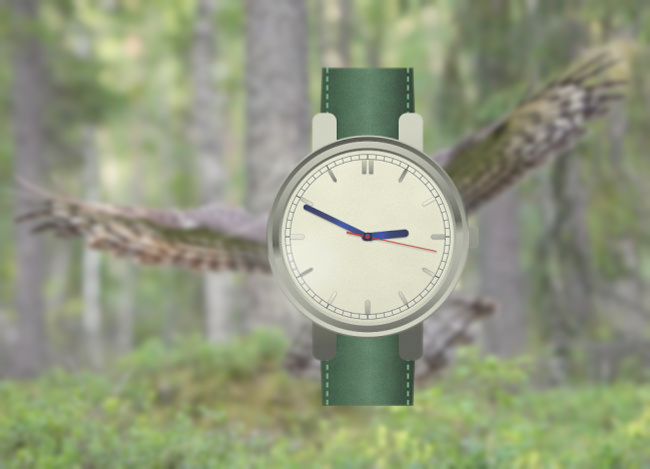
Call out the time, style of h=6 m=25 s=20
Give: h=2 m=49 s=17
